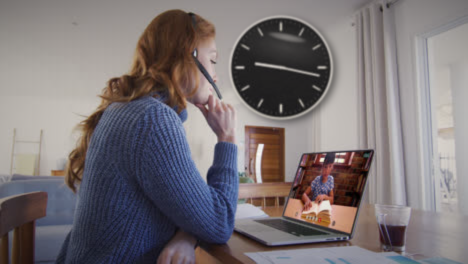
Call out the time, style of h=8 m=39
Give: h=9 m=17
